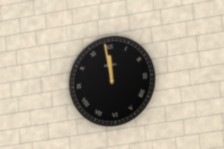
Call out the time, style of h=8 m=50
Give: h=11 m=59
